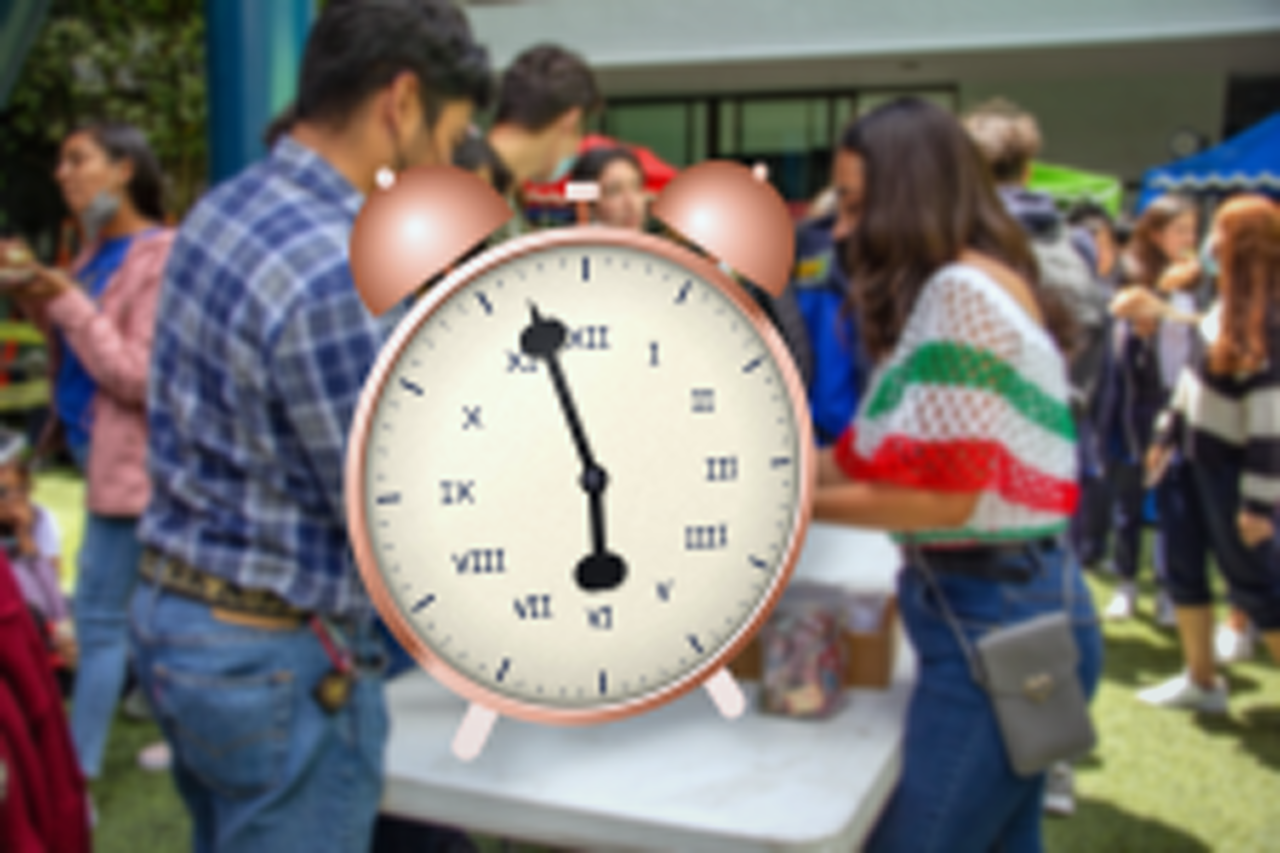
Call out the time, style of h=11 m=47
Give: h=5 m=57
